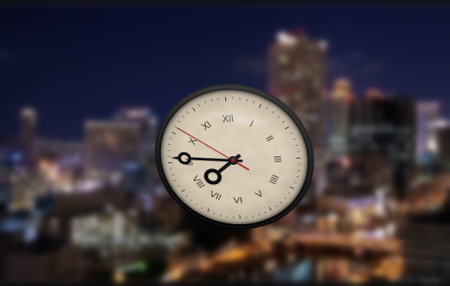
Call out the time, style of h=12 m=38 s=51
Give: h=7 m=45 s=51
